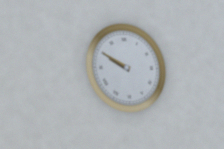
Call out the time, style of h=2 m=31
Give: h=9 m=50
